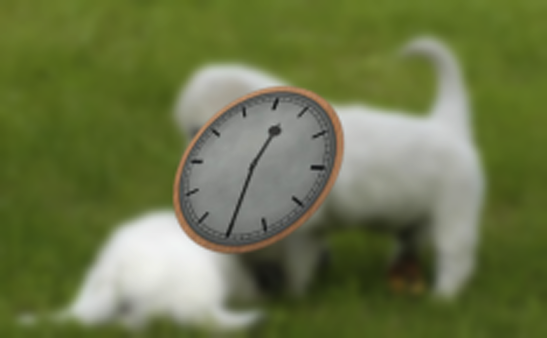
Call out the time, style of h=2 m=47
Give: h=12 m=30
